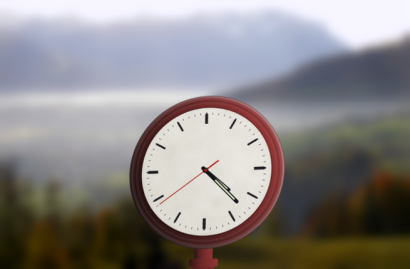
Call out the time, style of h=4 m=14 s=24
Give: h=4 m=22 s=39
